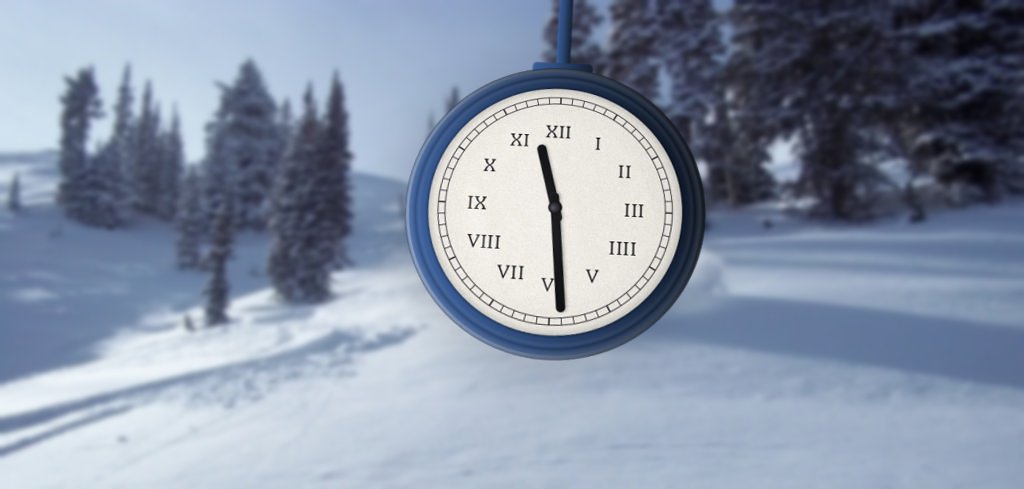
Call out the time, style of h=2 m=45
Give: h=11 m=29
